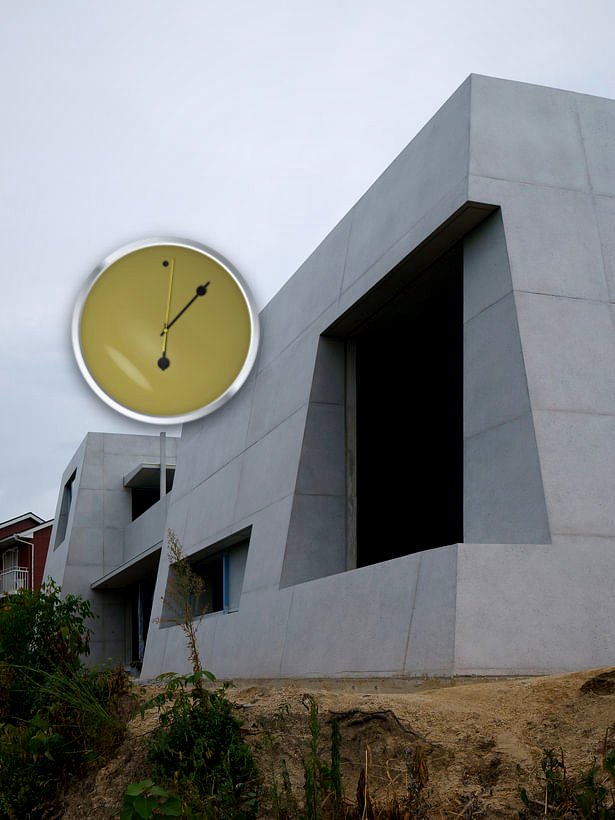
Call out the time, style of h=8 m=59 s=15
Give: h=6 m=7 s=1
